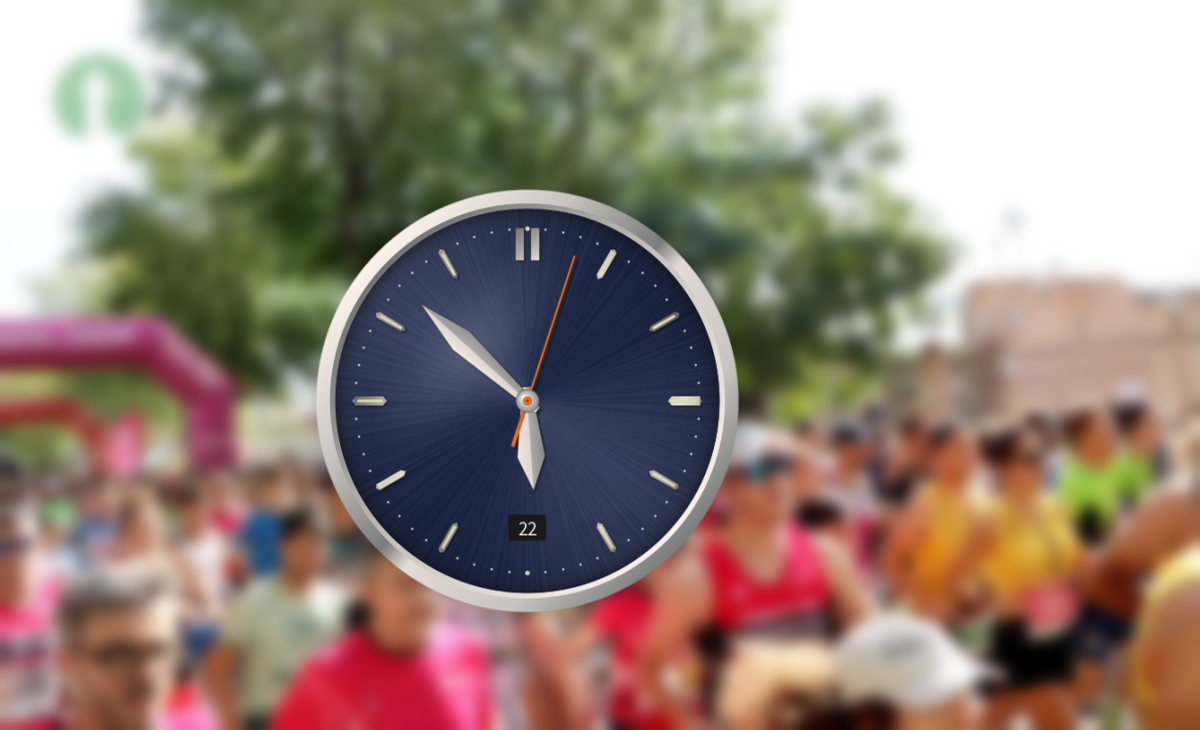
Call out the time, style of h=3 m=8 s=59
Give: h=5 m=52 s=3
